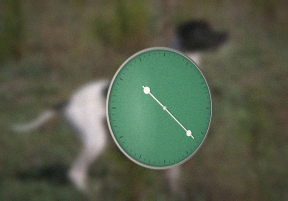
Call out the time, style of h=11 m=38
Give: h=10 m=22
